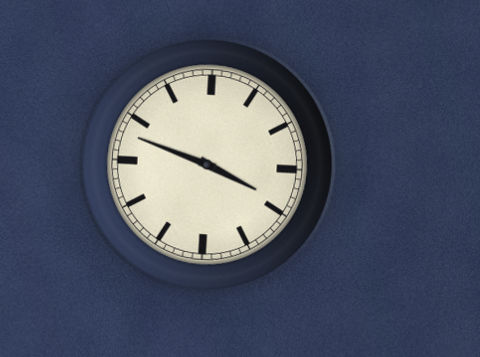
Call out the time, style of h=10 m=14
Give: h=3 m=48
